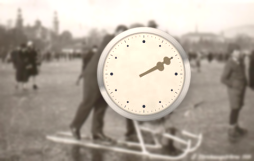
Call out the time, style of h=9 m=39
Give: h=2 m=10
